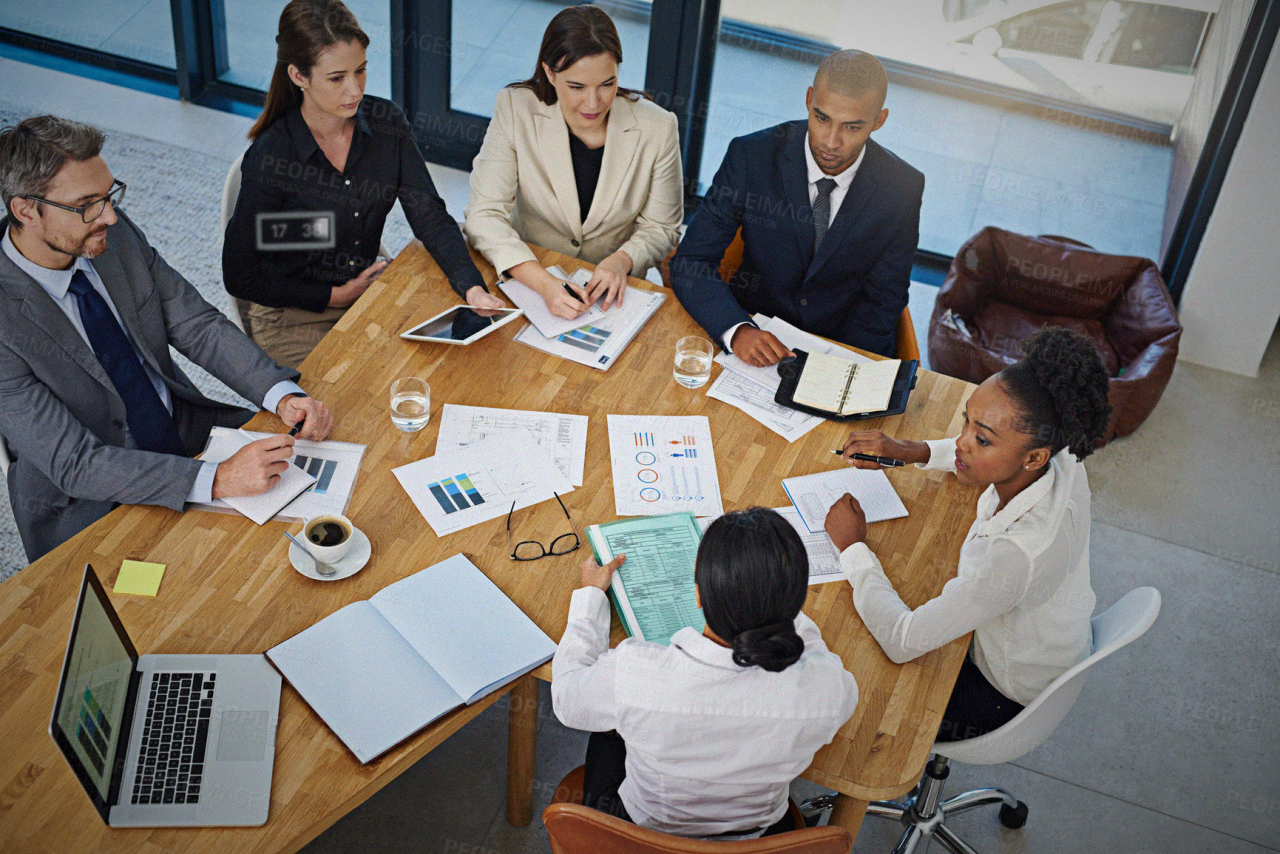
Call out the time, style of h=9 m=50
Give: h=17 m=38
